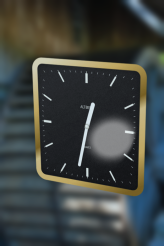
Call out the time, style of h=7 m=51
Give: h=12 m=32
